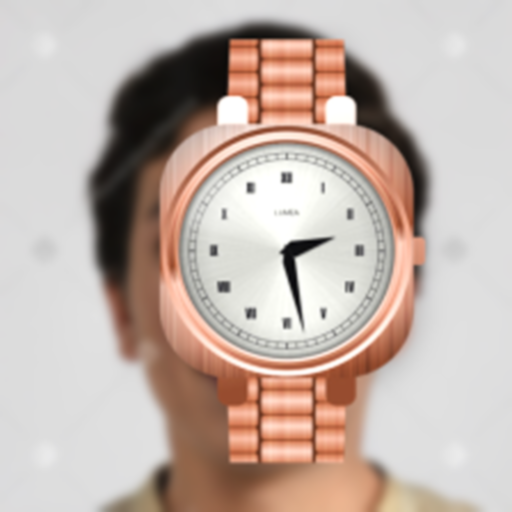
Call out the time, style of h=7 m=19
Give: h=2 m=28
